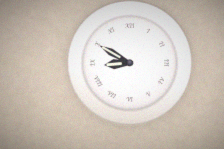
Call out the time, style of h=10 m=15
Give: h=8 m=50
